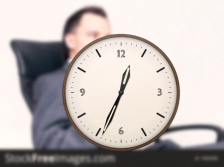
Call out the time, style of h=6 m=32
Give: h=12 m=34
